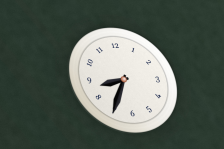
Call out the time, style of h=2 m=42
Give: h=8 m=35
